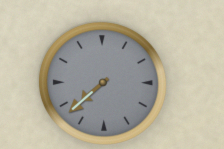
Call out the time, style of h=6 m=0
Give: h=7 m=38
